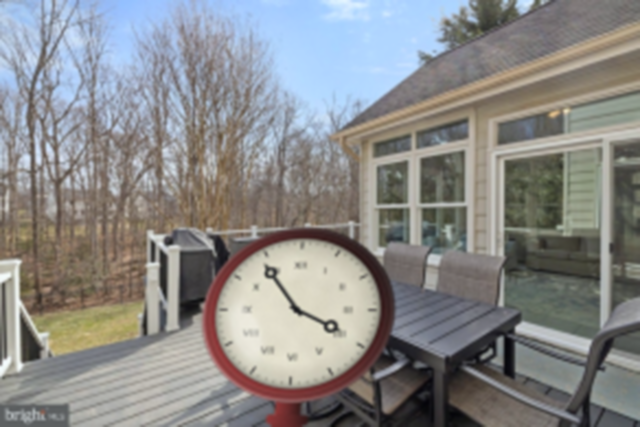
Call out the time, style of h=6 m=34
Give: h=3 m=54
